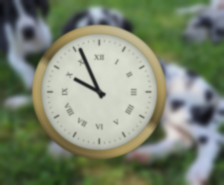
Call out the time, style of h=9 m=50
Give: h=9 m=56
